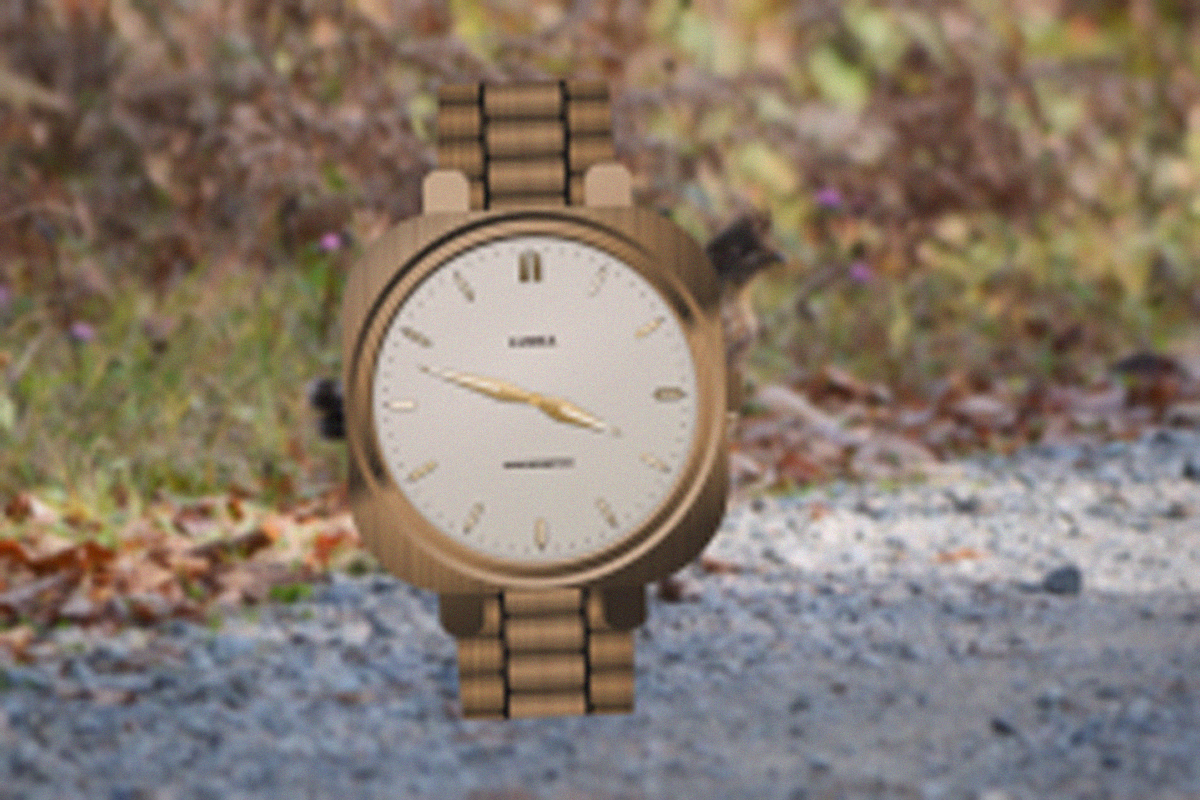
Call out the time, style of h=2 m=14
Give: h=3 m=48
